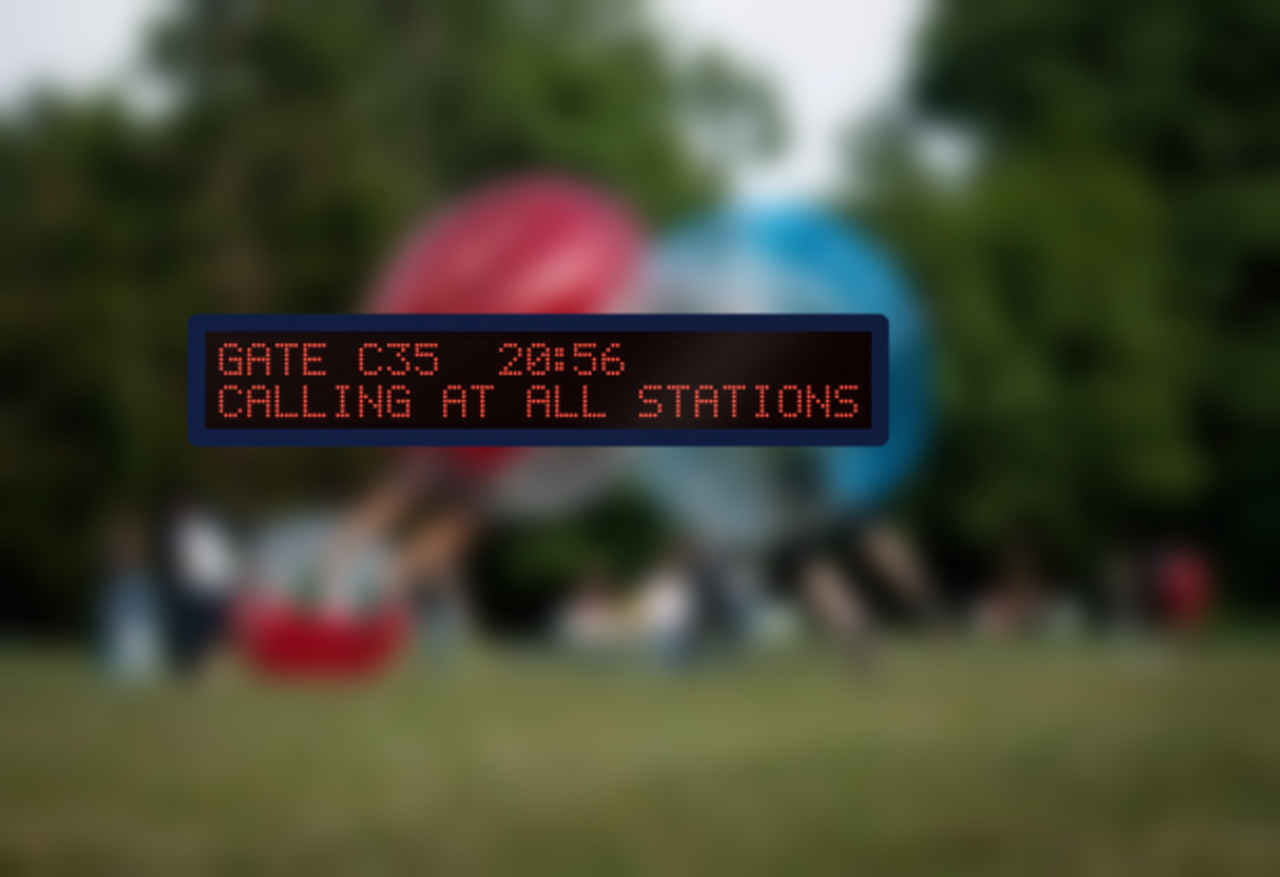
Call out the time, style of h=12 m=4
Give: h=20 m=56
